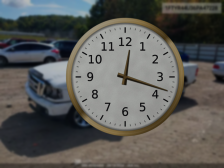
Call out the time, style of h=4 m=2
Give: h=12 m=18
